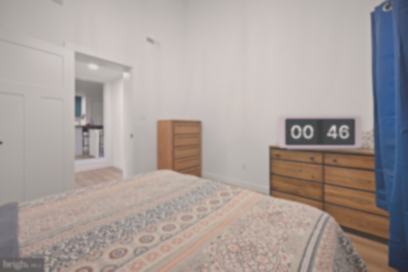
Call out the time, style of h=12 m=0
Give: h=0 m=46
